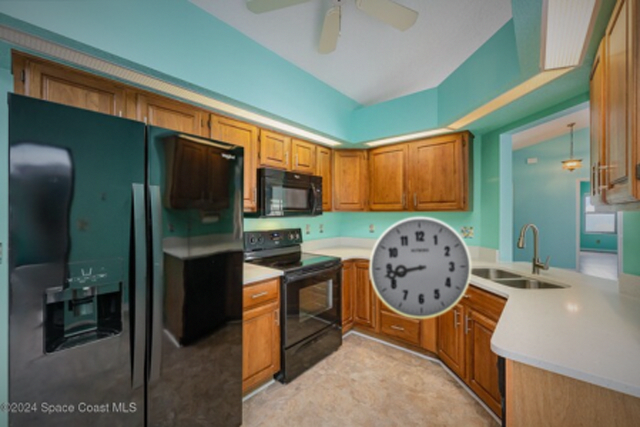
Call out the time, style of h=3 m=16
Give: h=8 m=43
